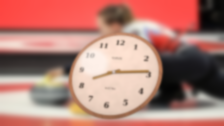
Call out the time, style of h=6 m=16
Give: h=8 m=14
